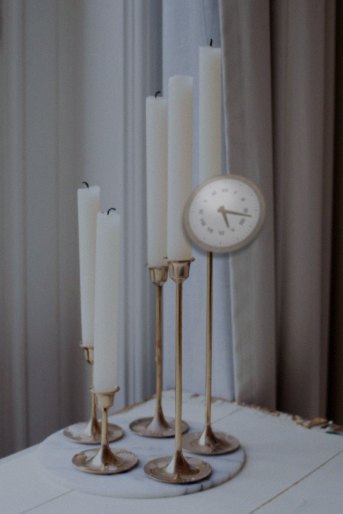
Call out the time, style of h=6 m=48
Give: h=5 m=17
